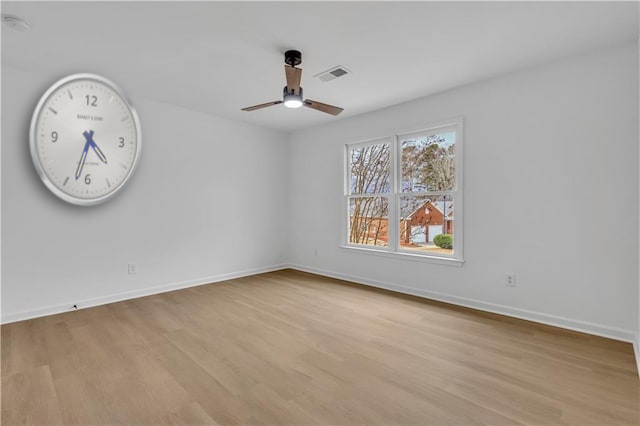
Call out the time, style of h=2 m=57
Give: h=4 m=33
